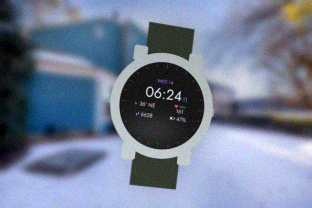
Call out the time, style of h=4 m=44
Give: h=6 m=24
